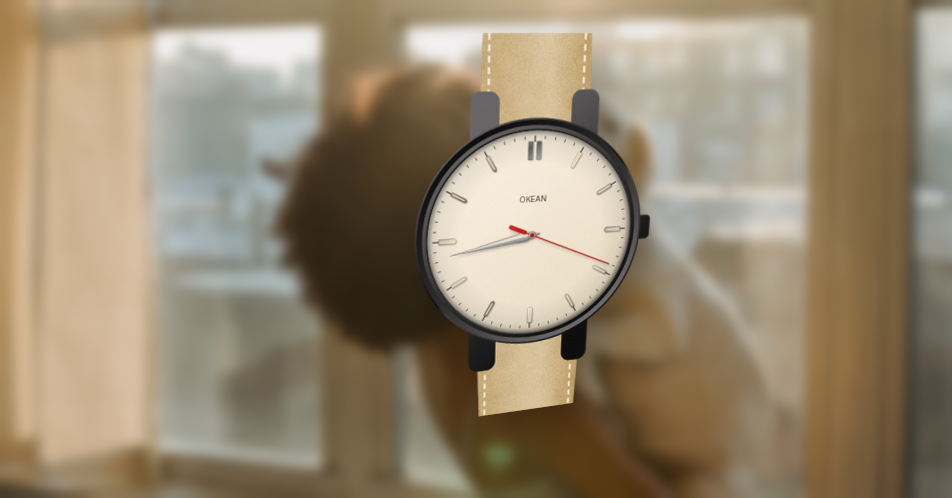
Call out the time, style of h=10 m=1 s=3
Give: h=8 m=43 s=19
